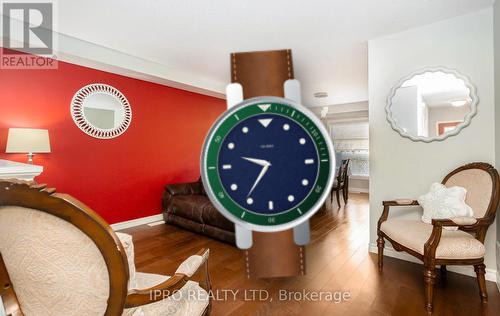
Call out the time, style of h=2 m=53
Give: h=9 m=36
